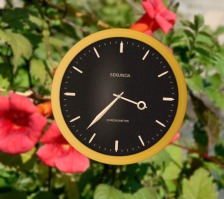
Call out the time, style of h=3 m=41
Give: h=3 m=37
